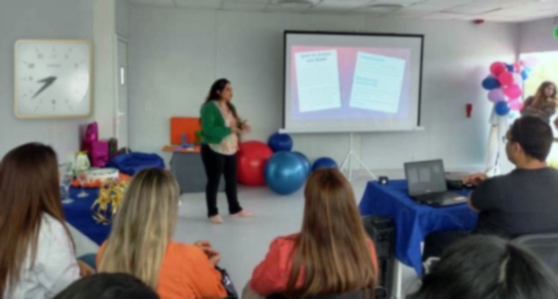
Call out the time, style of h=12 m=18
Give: h=8 m=38
